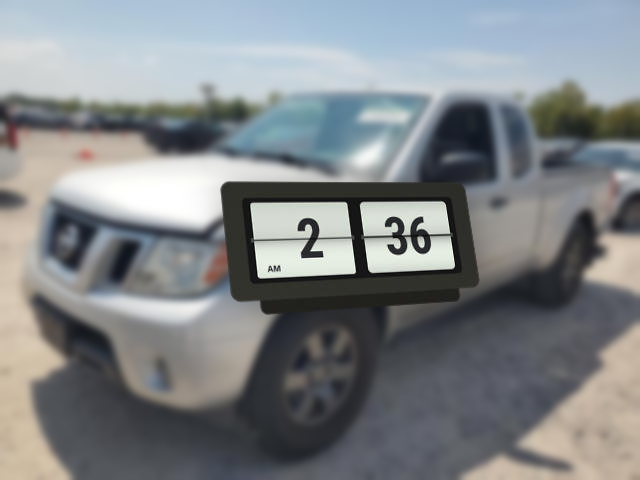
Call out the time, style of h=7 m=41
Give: h=2 m=36
